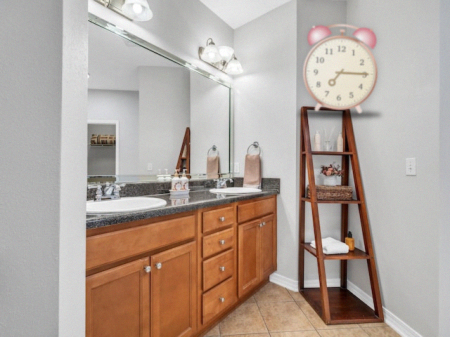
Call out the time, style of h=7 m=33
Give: h=7 m=15
